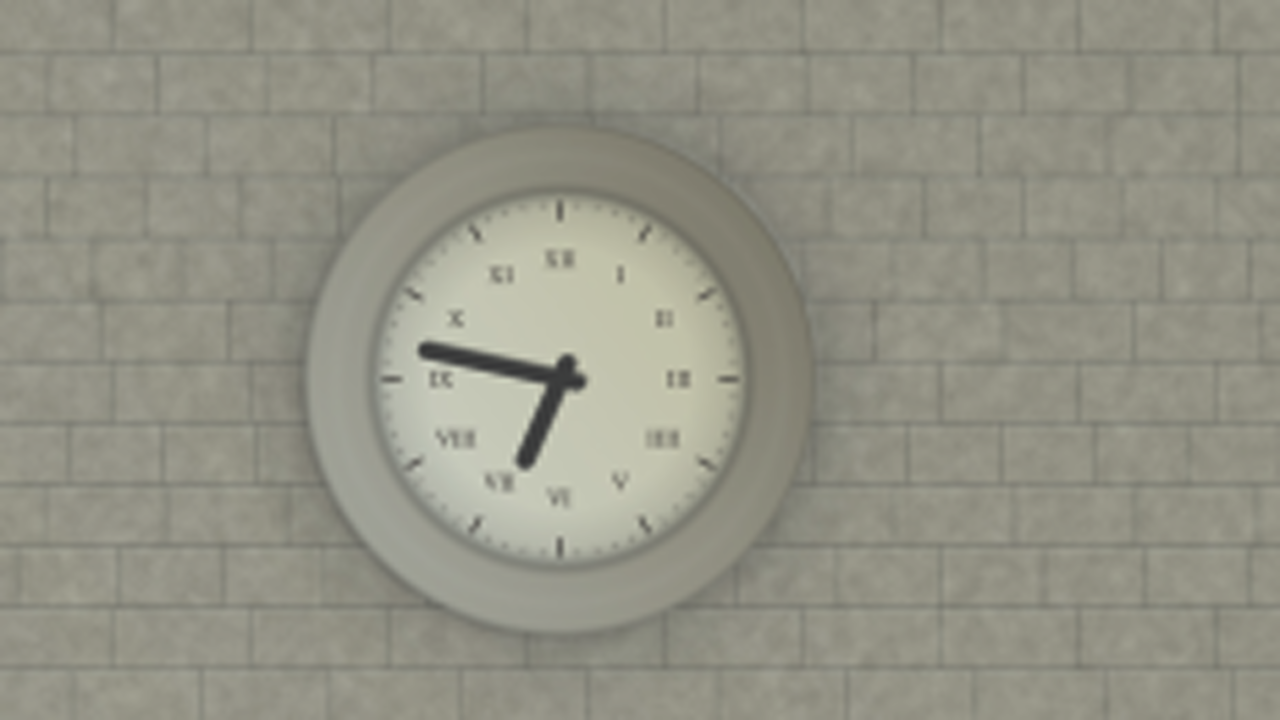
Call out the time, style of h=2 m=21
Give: h=6 m=47
